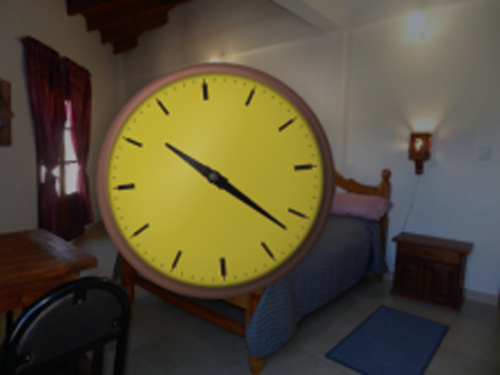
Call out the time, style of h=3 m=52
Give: h=10 m=22
